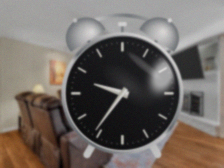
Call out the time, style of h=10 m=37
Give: h=9 m=36
